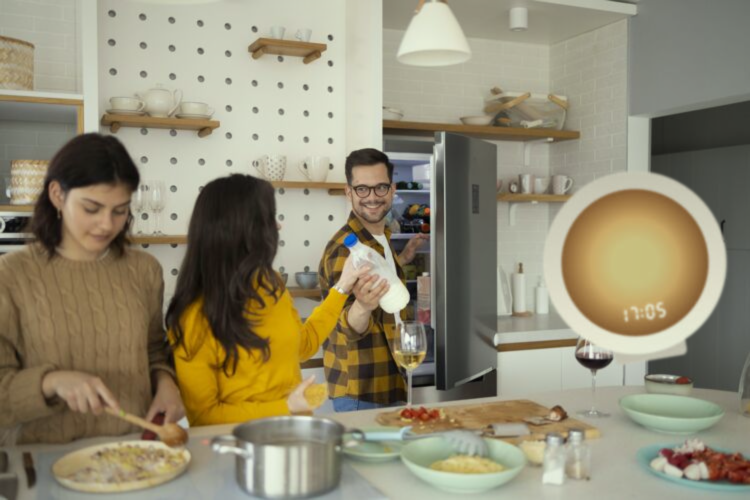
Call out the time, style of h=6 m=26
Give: h=17 m=5
